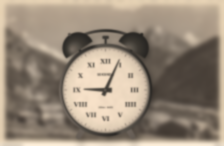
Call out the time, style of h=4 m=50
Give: h=9 m=4
